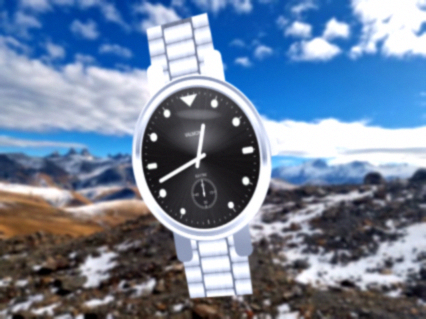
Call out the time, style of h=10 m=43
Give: h=12 m=42
